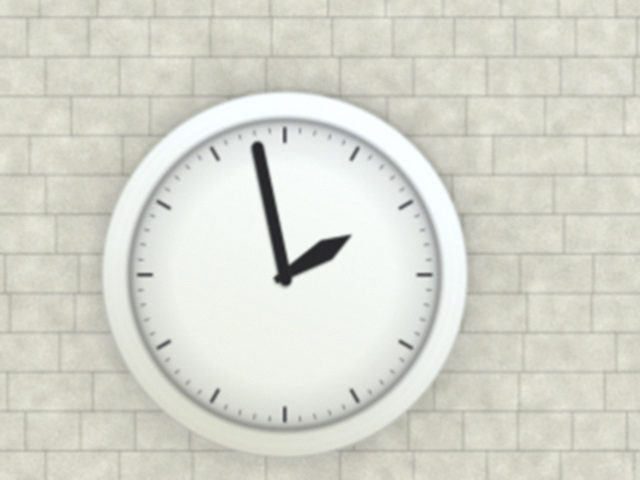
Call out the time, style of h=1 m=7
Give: h=1 m=58
